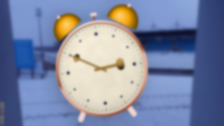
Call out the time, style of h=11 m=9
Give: h=2 m=50
